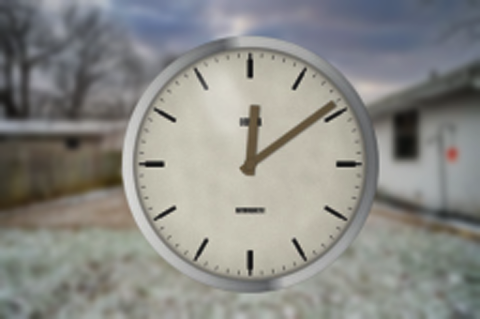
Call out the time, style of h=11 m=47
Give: h=12 m=9
